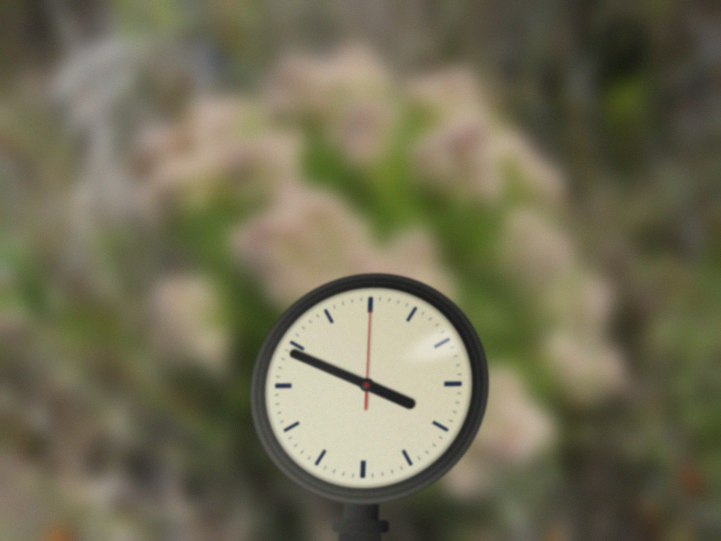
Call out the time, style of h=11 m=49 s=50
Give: h=3 m=49 s=0
